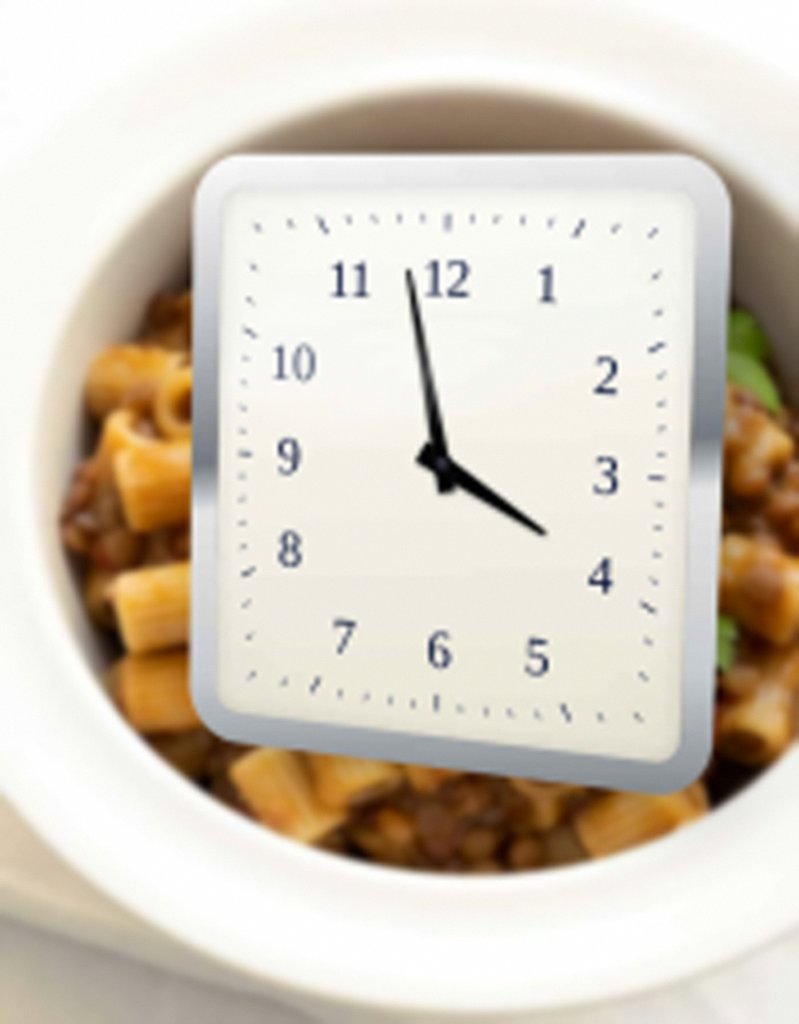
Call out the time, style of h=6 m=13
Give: h=3 m=58
